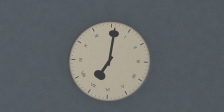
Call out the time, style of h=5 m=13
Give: h=7 m=1
